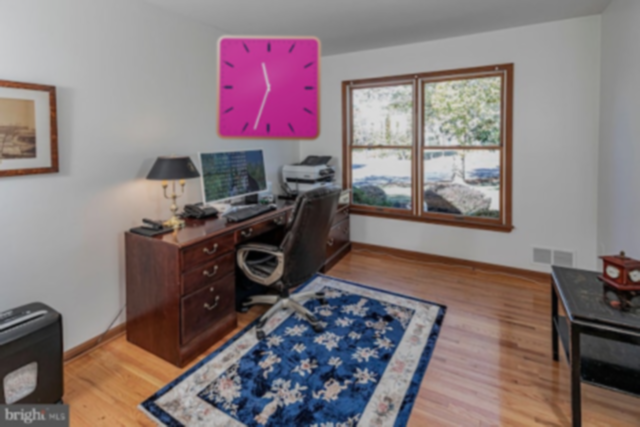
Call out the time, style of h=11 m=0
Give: h=11 m=33
